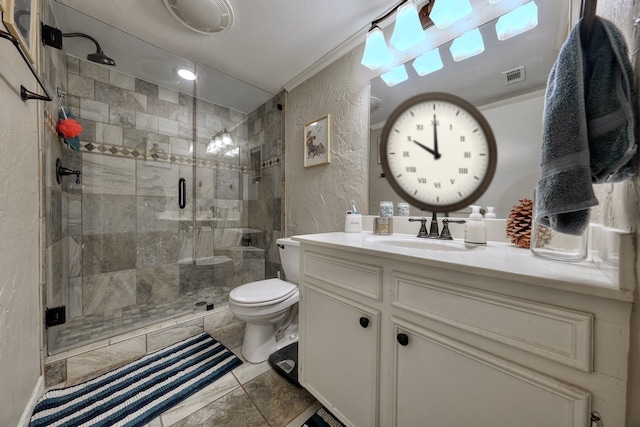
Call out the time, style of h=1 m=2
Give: h=10 m=0
